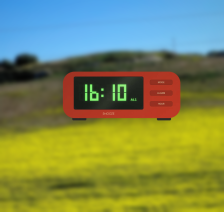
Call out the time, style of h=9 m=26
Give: h=16 m=10
